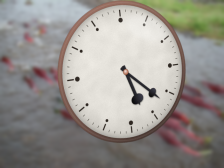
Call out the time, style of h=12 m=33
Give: h=5 m=22
